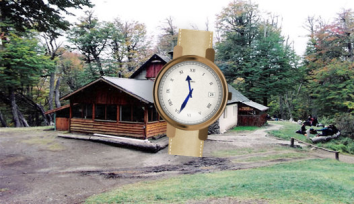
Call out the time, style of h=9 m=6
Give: h=11 m=34
